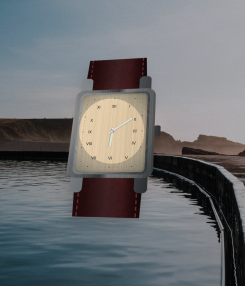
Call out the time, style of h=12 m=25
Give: h=6 m=9
